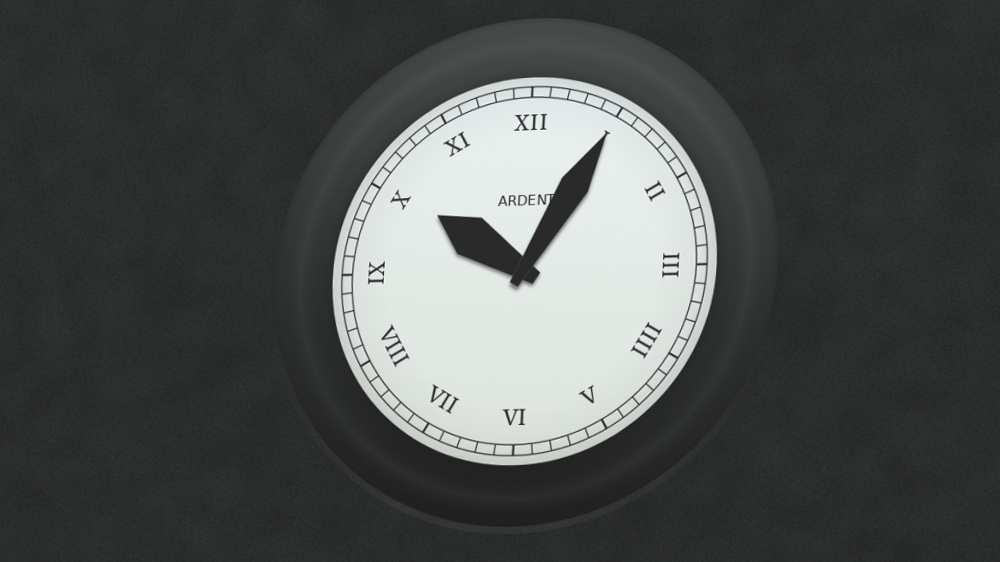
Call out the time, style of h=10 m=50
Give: h=10 m=5
